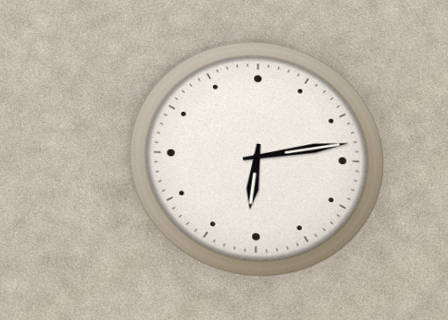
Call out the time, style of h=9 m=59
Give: h=6 m=13
